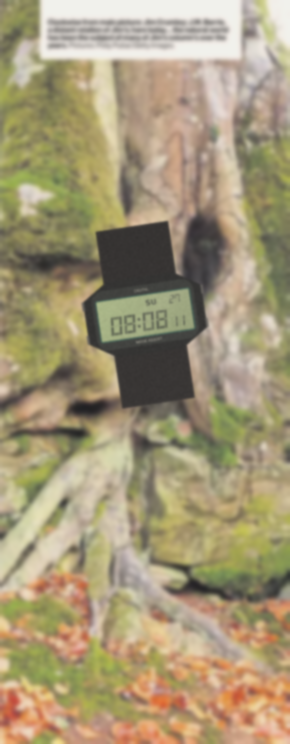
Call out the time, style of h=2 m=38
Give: h=8 m=8
